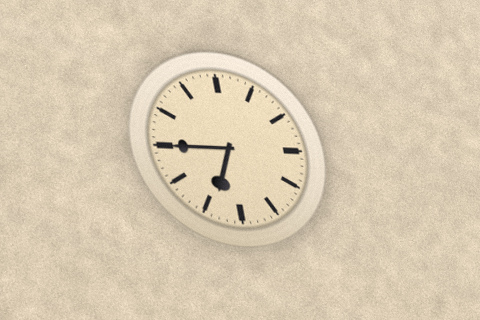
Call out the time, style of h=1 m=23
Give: h=6 m=45
